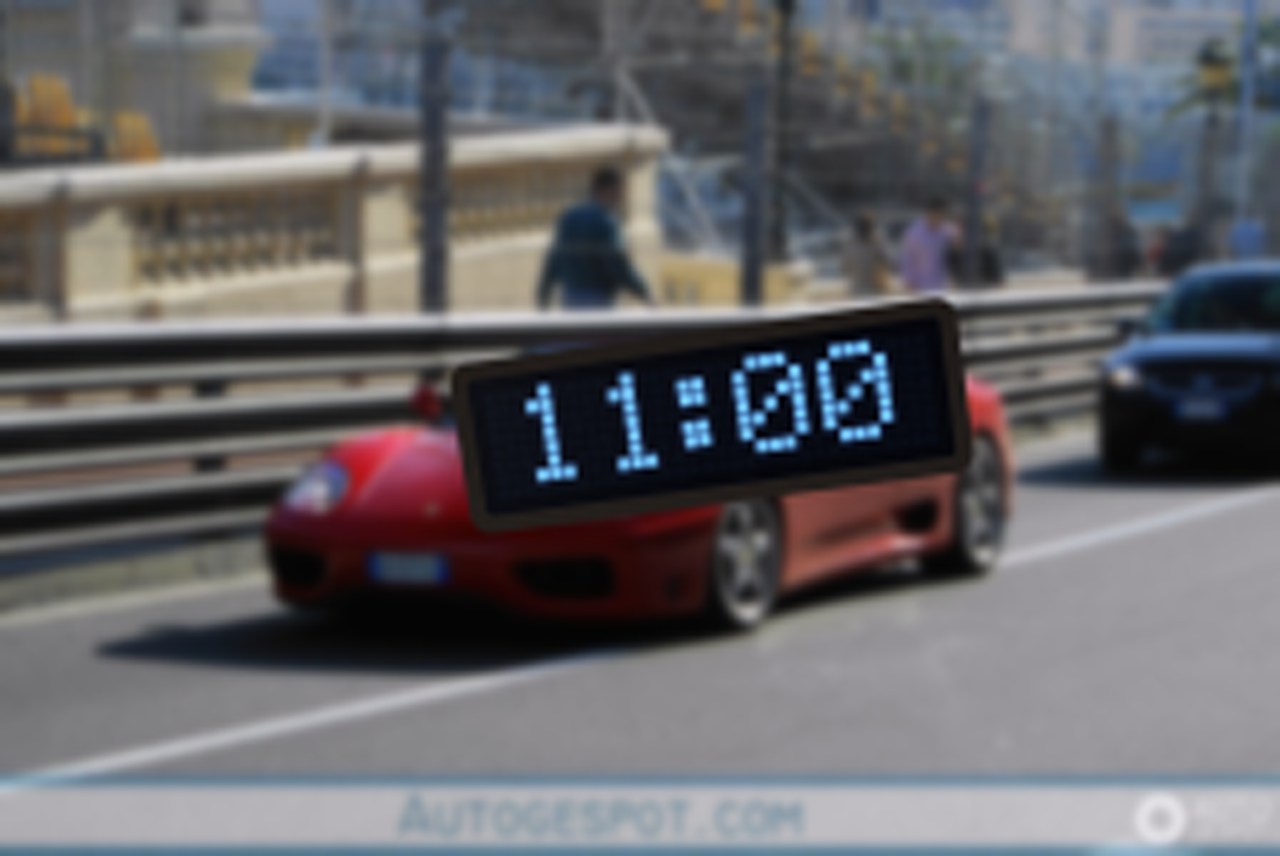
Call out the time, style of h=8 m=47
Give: h=11 m=0
